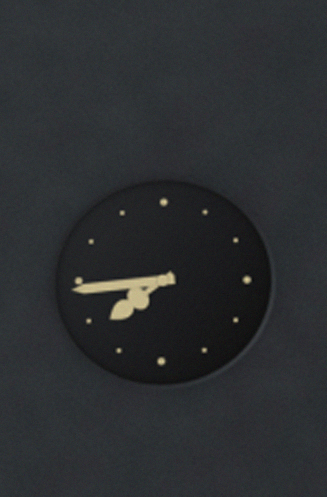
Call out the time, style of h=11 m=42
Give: h=7 m=44
